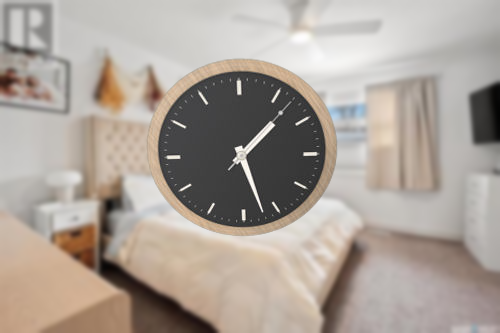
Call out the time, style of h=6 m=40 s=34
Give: h=1 m=27 s=7
